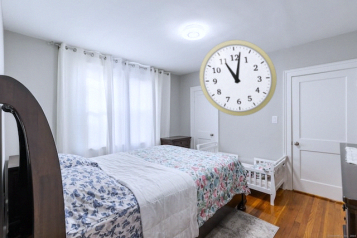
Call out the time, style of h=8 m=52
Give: h=11 m=2
